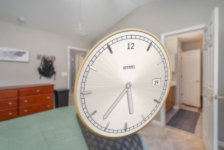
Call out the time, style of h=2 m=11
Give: h=5 m=37
